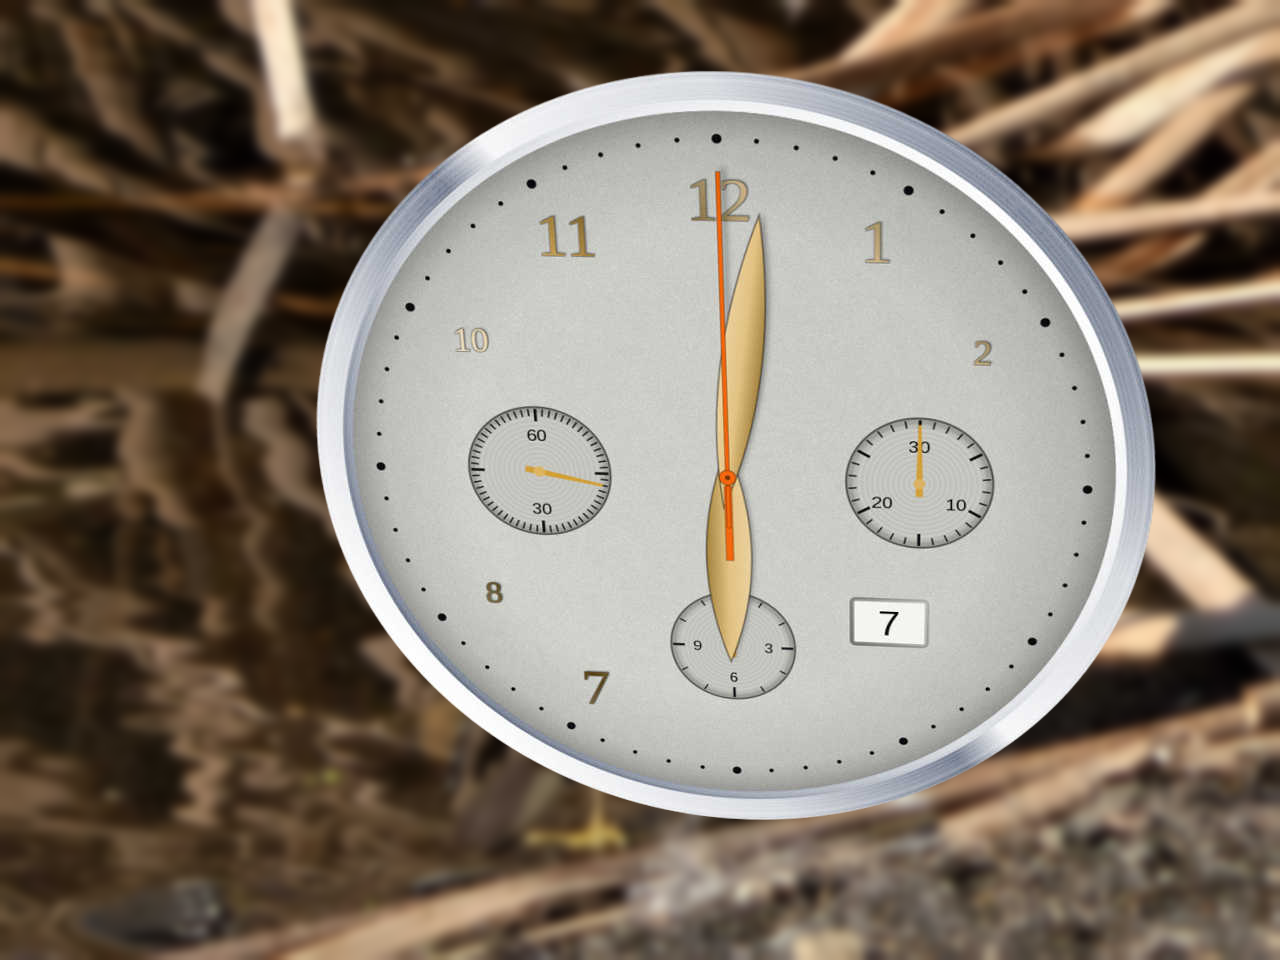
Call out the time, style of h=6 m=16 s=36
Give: h=6 m=1 s=17
